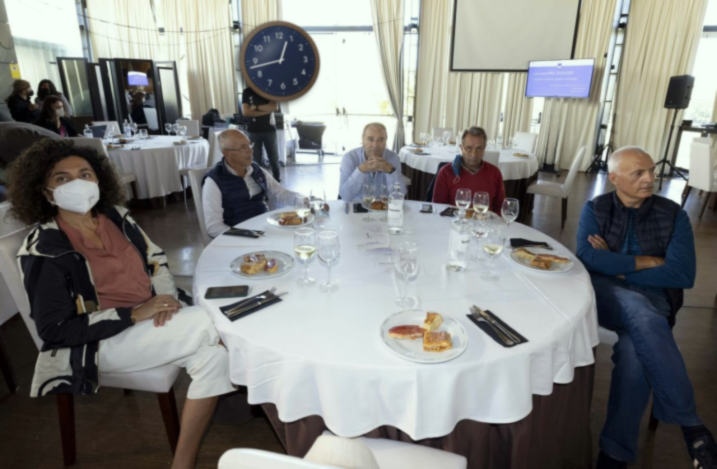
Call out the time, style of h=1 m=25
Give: h=12 m=43
